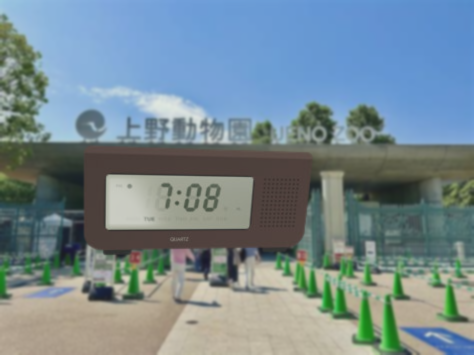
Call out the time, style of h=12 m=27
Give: h=7 m=8
